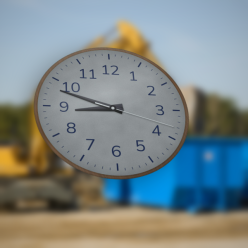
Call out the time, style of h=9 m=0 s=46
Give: h=8 m=48 s=18
